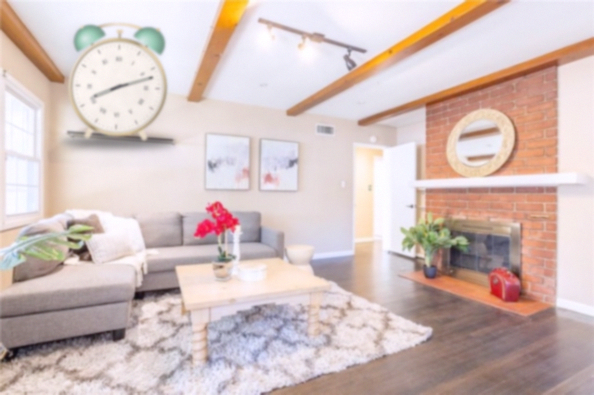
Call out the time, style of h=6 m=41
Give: h=8 m=12
